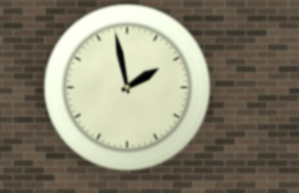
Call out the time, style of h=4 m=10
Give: h=1 m=58
